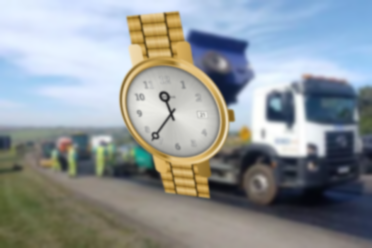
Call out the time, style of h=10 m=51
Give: h=11 m=37
